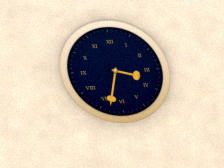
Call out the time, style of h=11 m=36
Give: h=3 m=33
